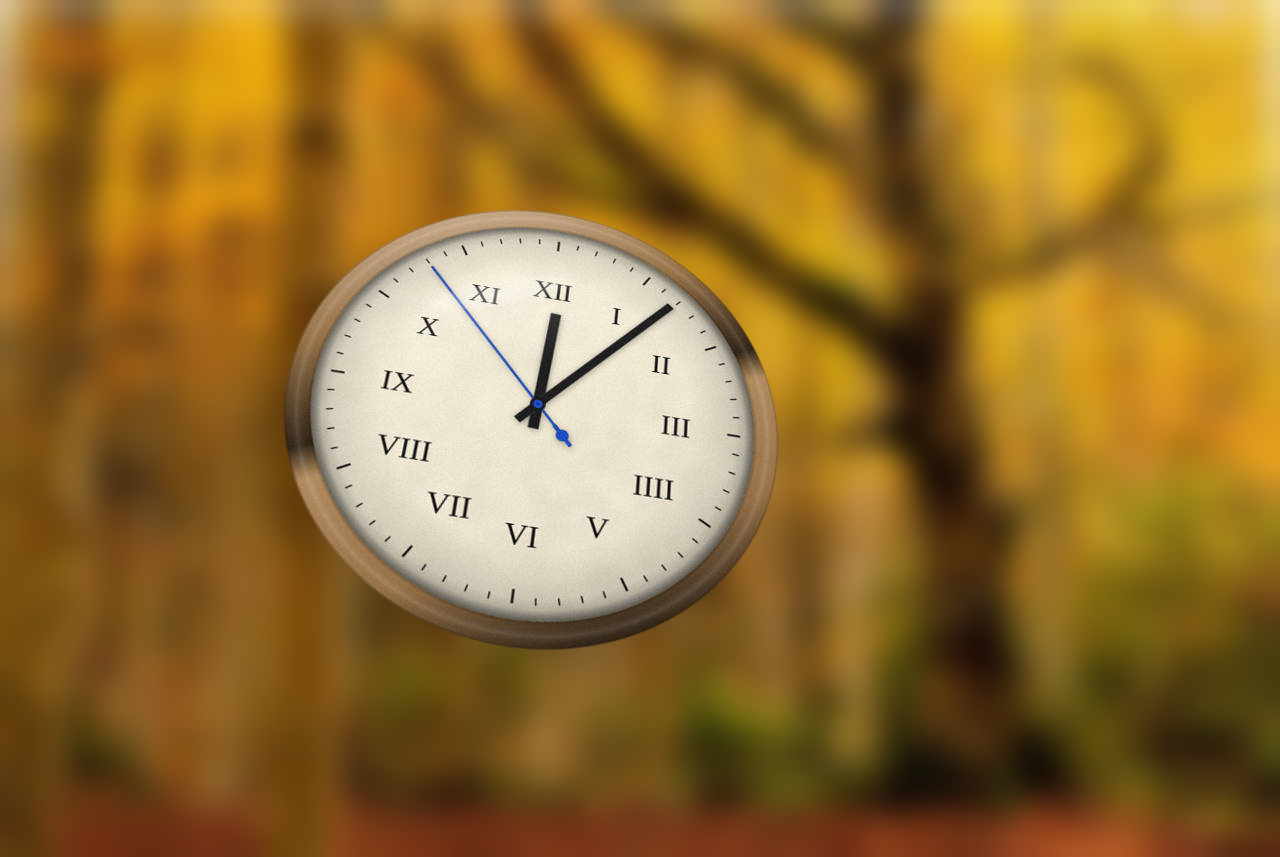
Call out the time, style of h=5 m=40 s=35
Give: h=12 m=6 s=53
